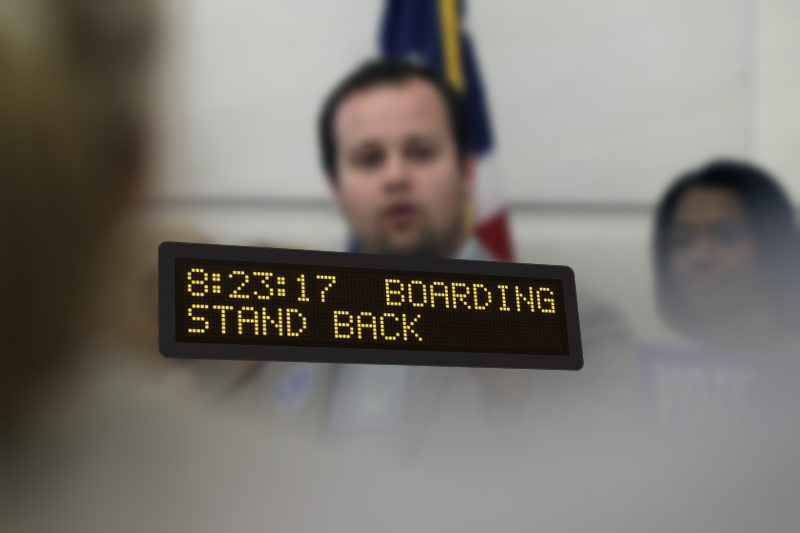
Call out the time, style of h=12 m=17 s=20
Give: h=8 m=23 s=17
